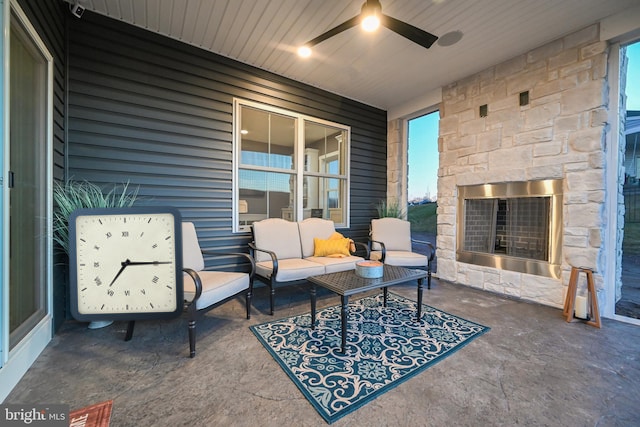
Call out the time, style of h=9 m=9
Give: h=7 m=15
